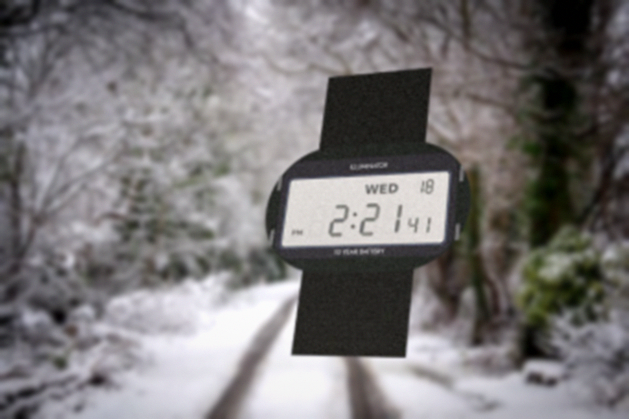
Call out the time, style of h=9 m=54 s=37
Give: h=2 m=21 s=41
